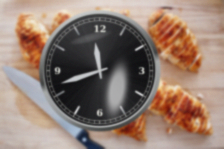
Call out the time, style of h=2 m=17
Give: h=11 m=42
